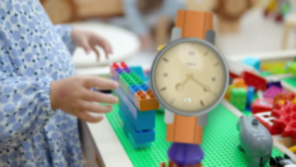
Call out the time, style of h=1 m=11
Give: h=7 m=20
